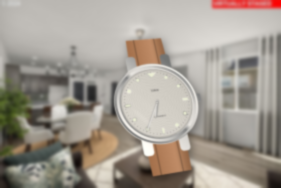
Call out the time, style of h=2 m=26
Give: h=6 m=35
